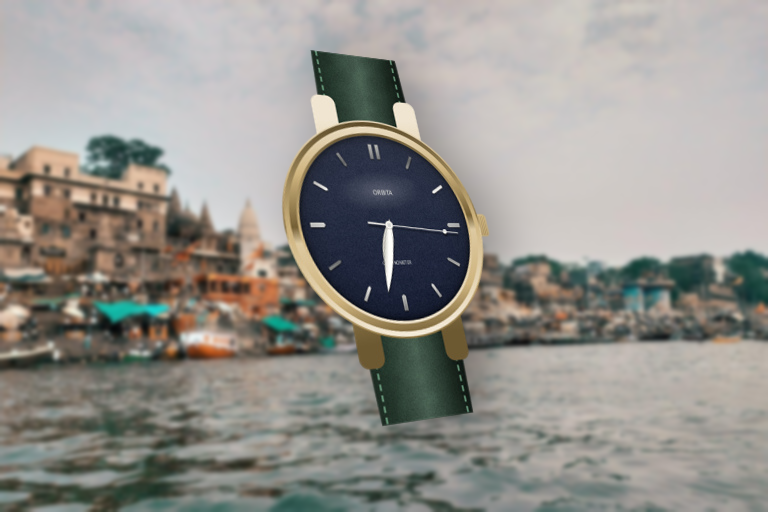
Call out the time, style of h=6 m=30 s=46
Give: h=6 m=32 s=16
